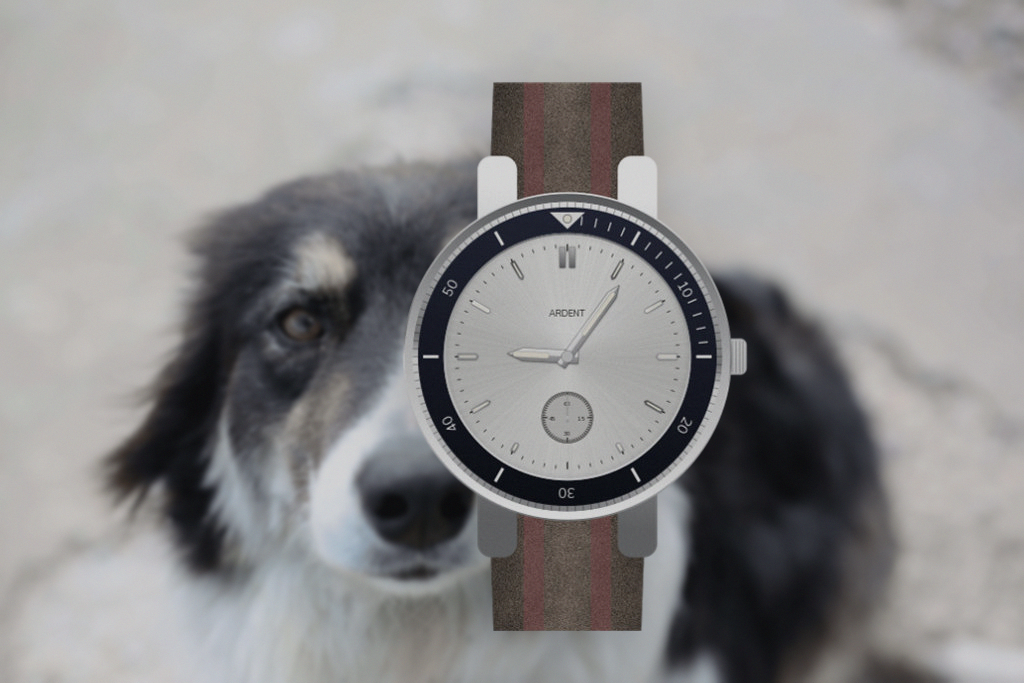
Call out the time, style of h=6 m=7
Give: h=9 m=6
